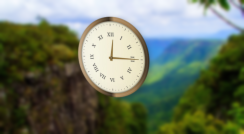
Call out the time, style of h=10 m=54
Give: h=12 m=15
